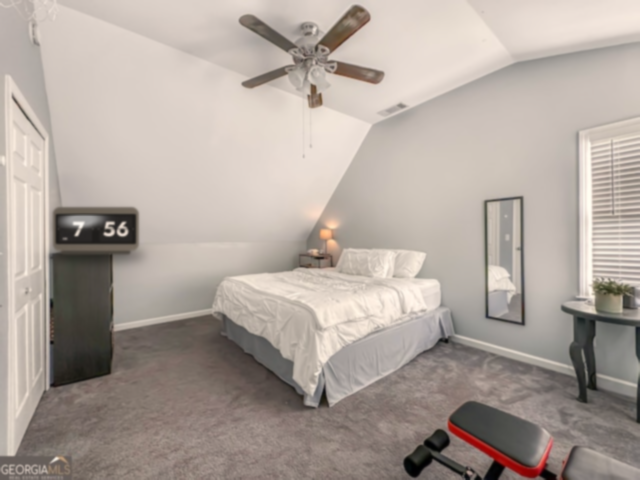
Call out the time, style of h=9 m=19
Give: h=7 m=56
